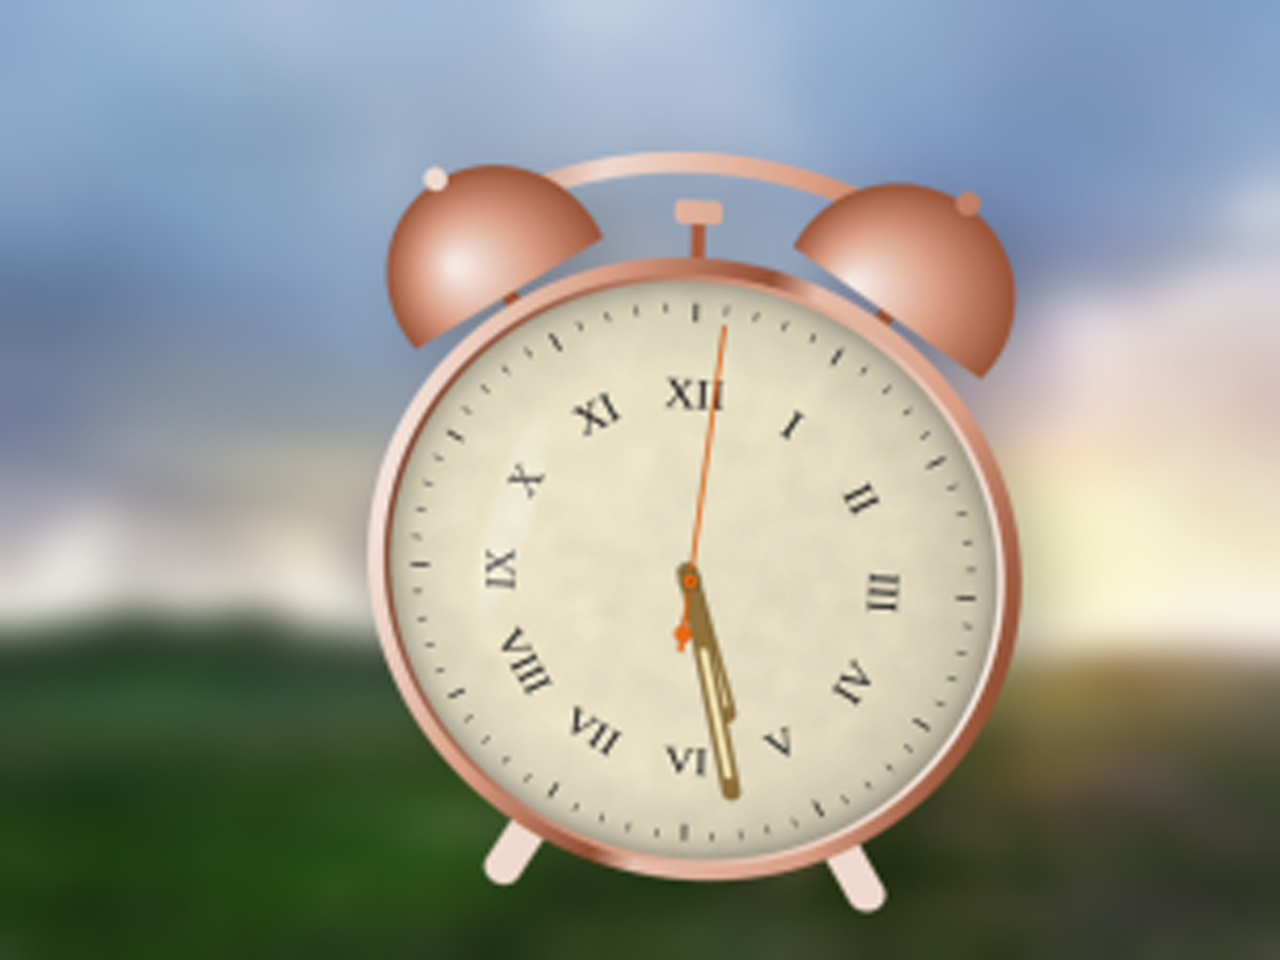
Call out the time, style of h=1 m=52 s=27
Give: h=5 m=28 s=1
